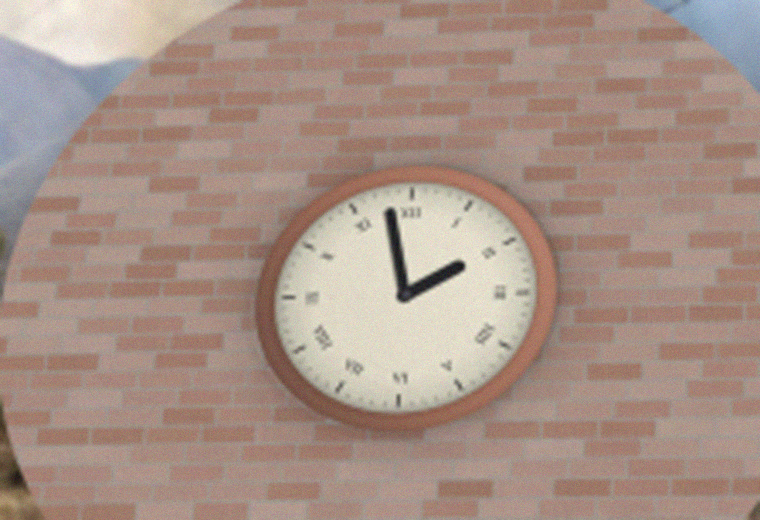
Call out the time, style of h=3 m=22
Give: h=1 m=58
